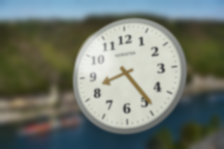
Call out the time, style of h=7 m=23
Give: h=8 m=24
